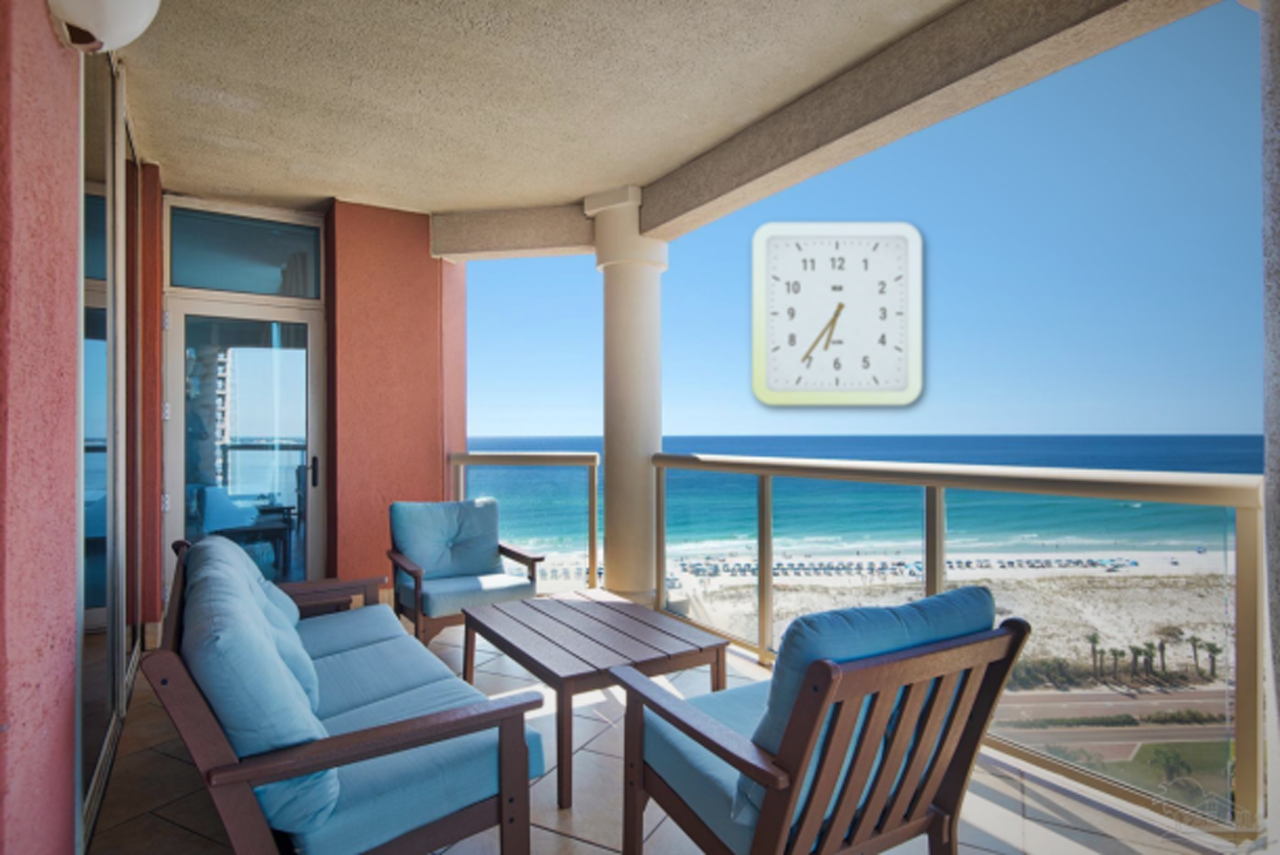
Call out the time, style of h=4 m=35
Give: h=6 m=36
